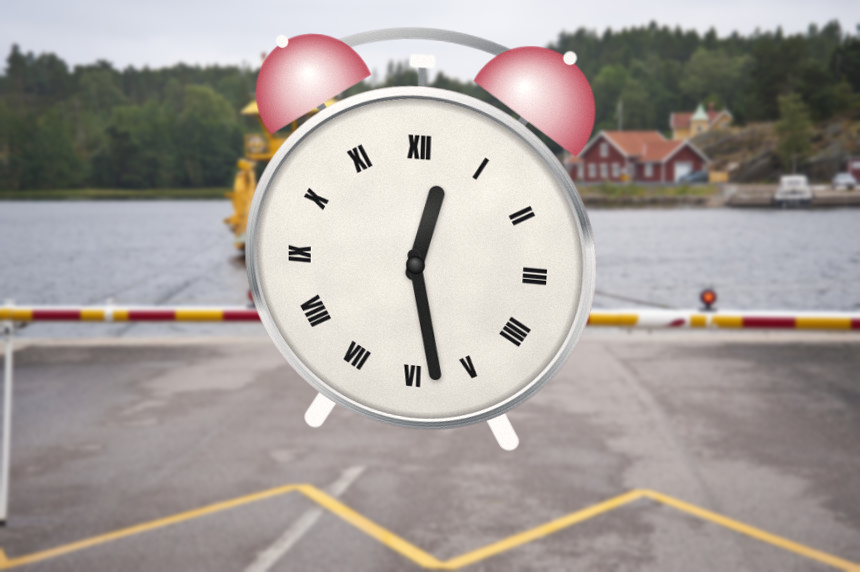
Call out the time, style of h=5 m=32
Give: h=12 m=28
